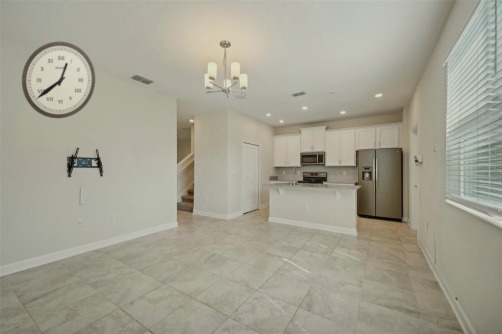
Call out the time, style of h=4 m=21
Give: h=12 m=39
